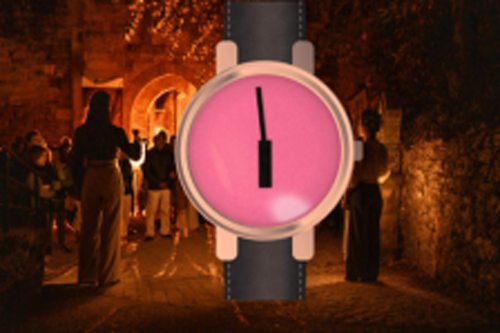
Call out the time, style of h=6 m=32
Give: h=5 m=59
